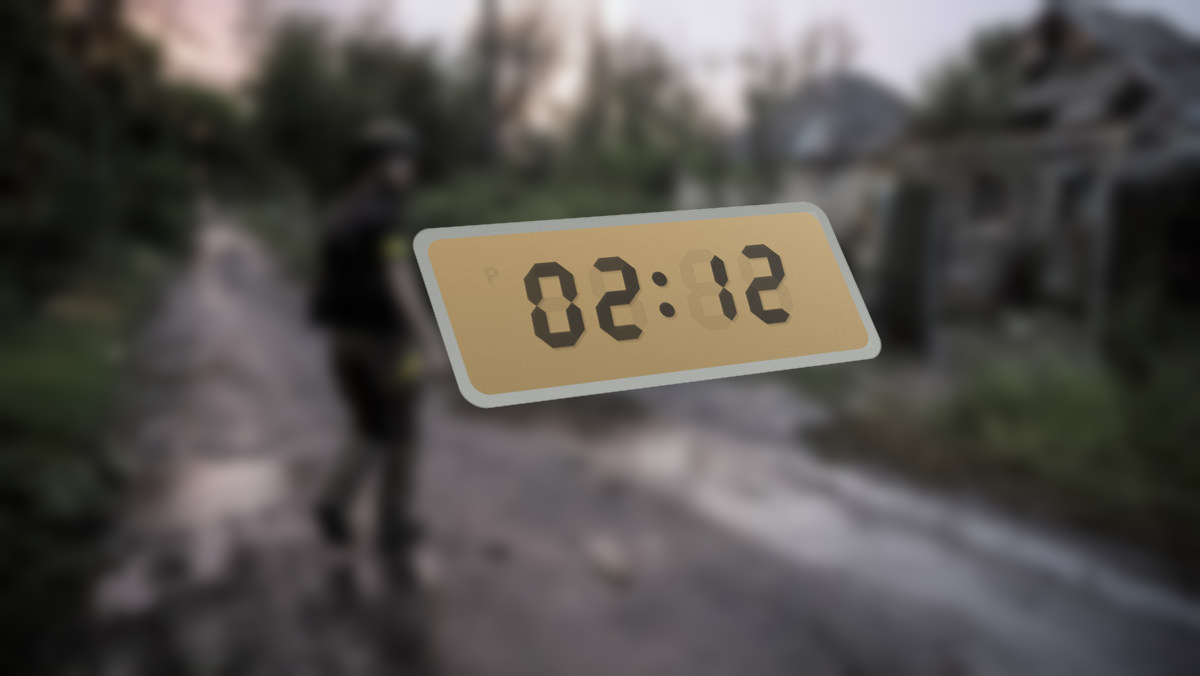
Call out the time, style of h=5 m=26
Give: h=2 m=12
